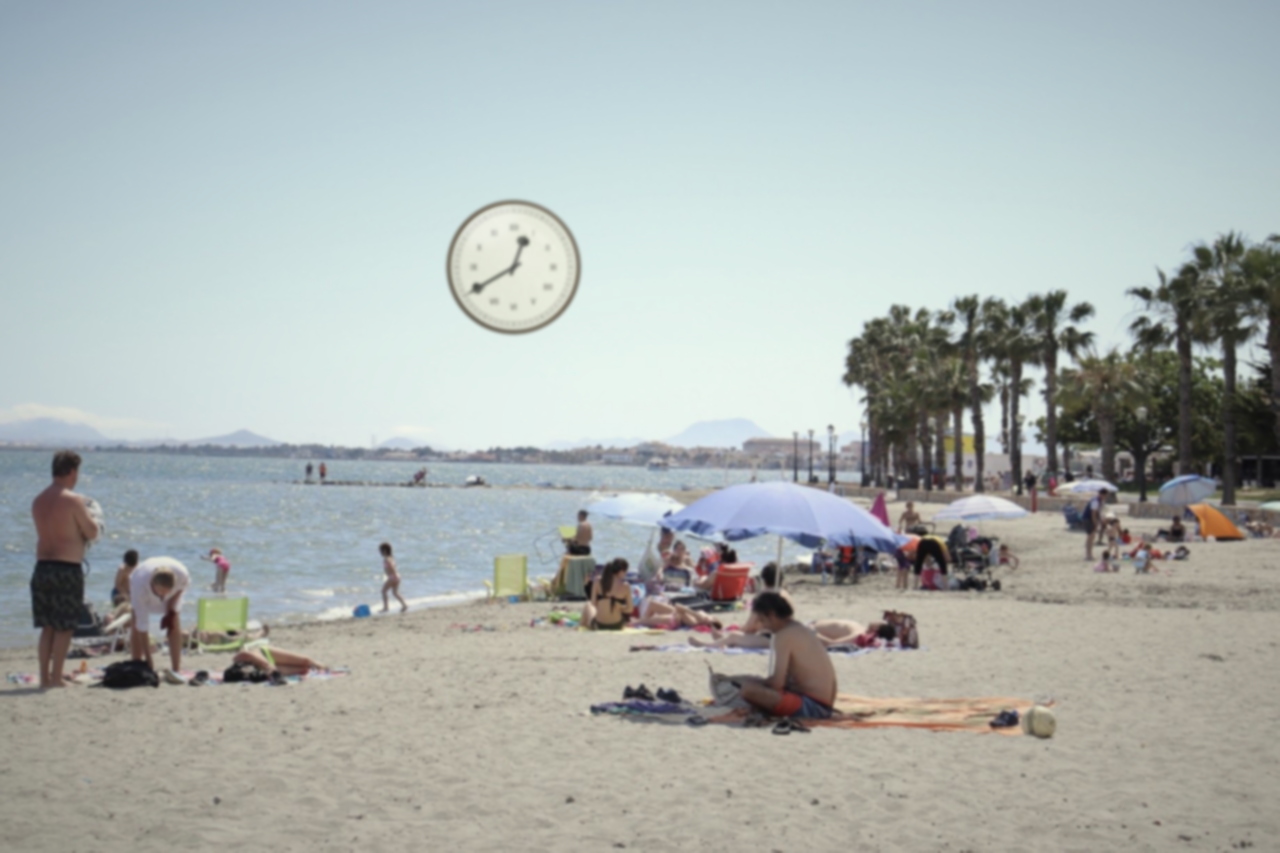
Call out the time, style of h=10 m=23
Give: h=12 m=40
